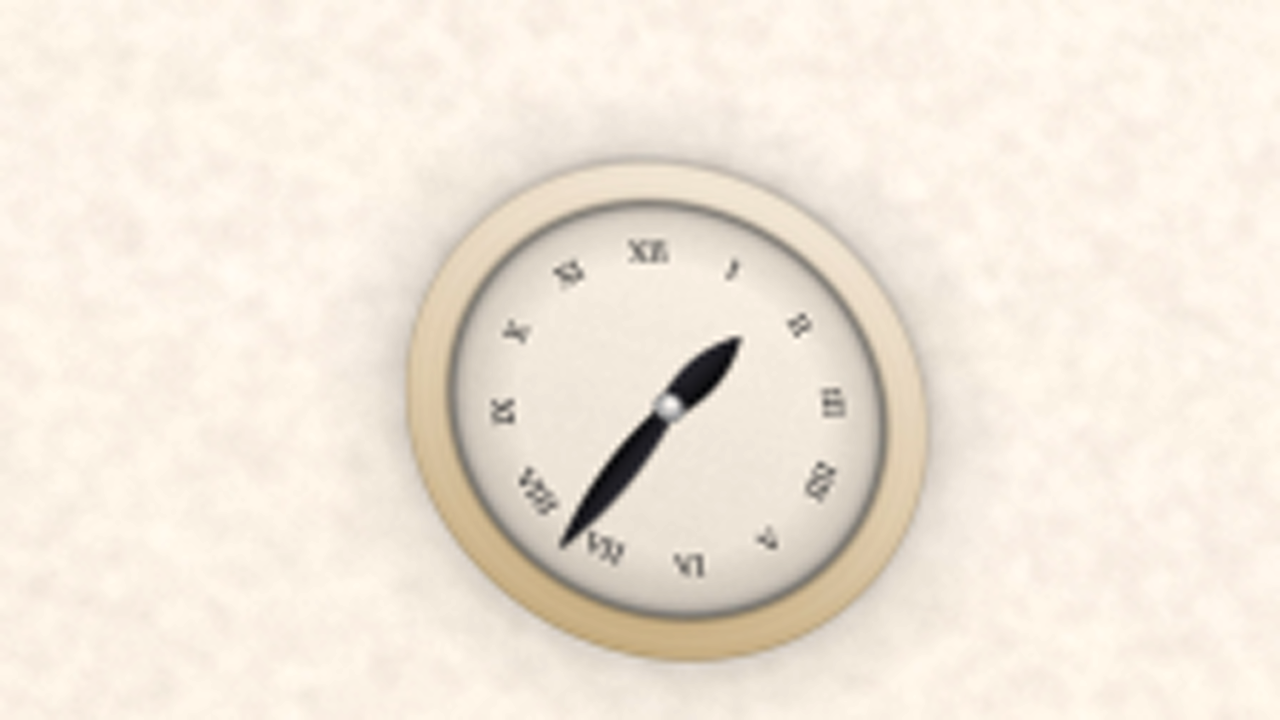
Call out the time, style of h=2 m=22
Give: h=1 m=37
